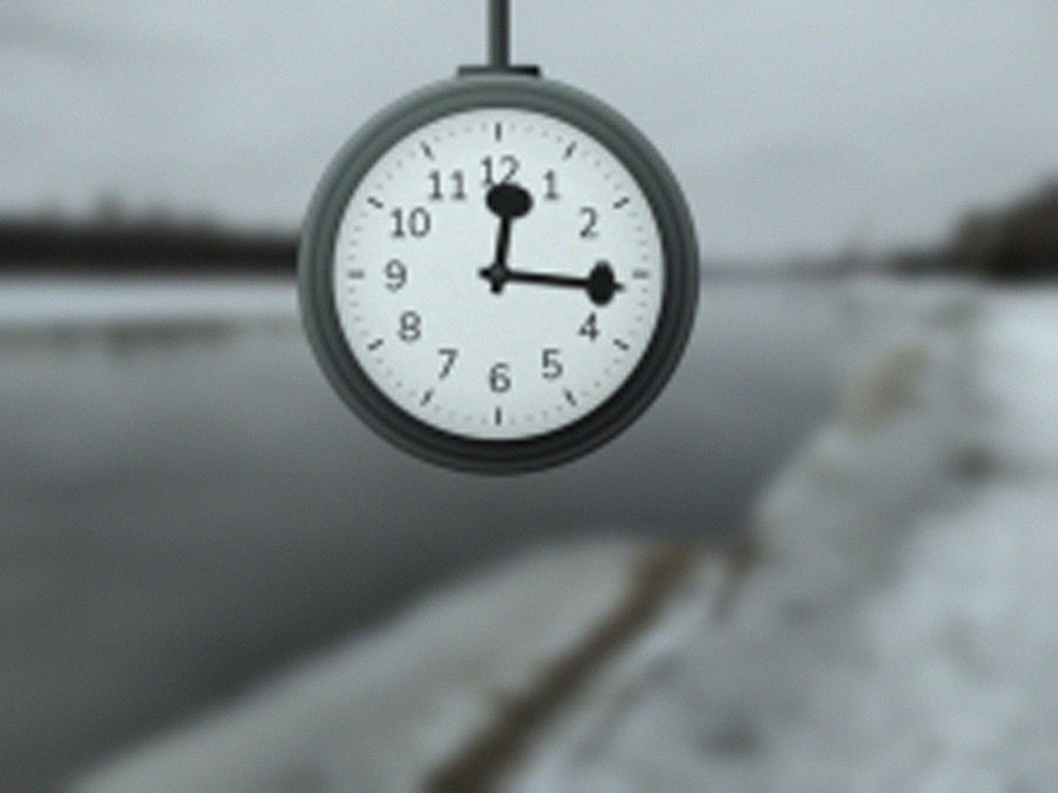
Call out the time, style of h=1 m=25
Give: h=12 m=16
